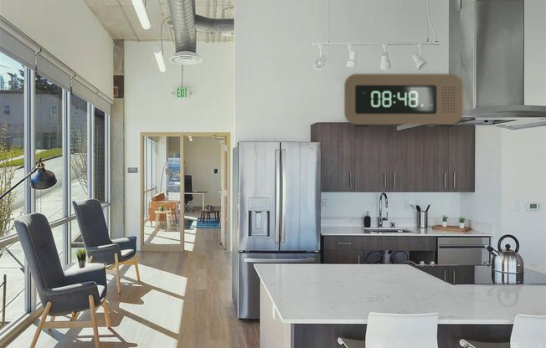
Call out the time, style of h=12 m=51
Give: h=8 m=48
